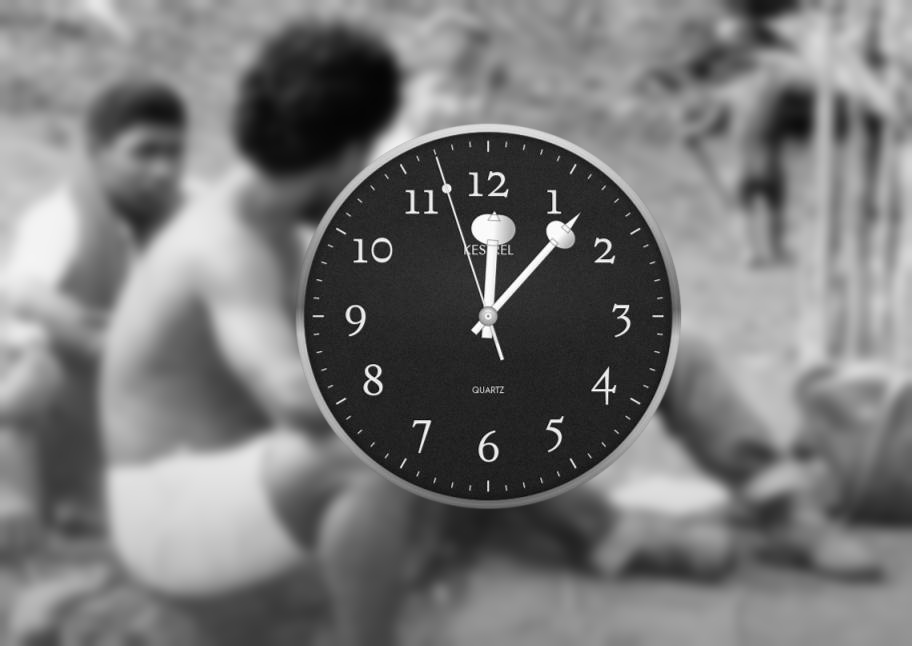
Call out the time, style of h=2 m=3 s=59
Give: h=12 m=6 s=57
